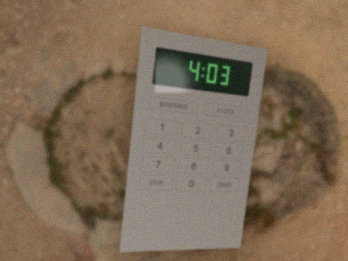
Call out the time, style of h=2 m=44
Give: h=4 m=3
